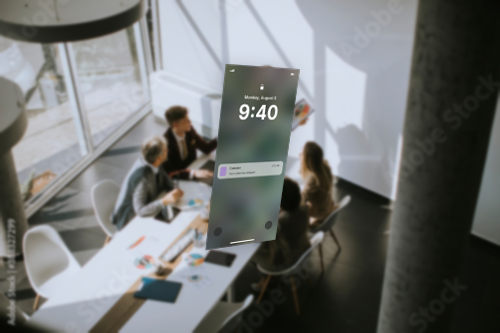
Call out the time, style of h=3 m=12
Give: h=9 m=40
